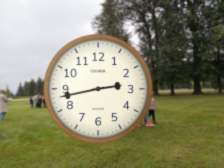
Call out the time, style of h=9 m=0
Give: h=2 m=43
